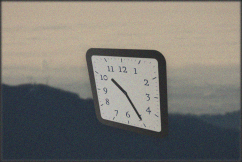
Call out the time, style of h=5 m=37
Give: h=10 m=25
